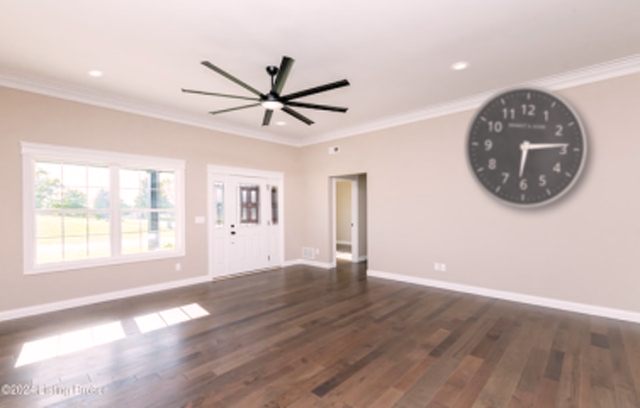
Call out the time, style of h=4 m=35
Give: h=6 m=14
